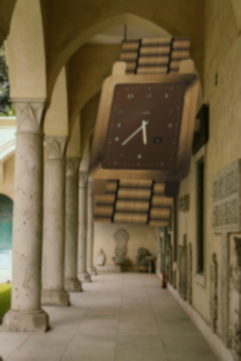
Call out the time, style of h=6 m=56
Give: h=5 m=37
